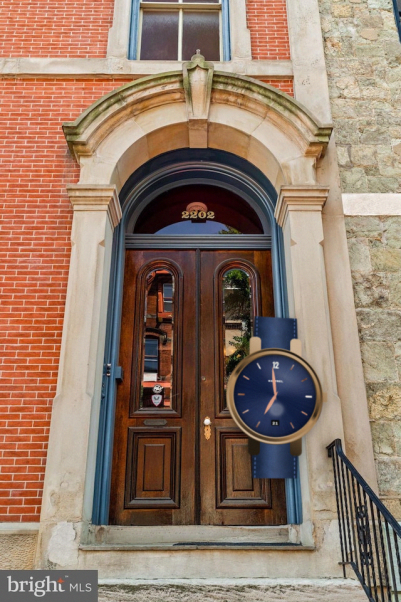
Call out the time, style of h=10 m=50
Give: h=6 m=59
